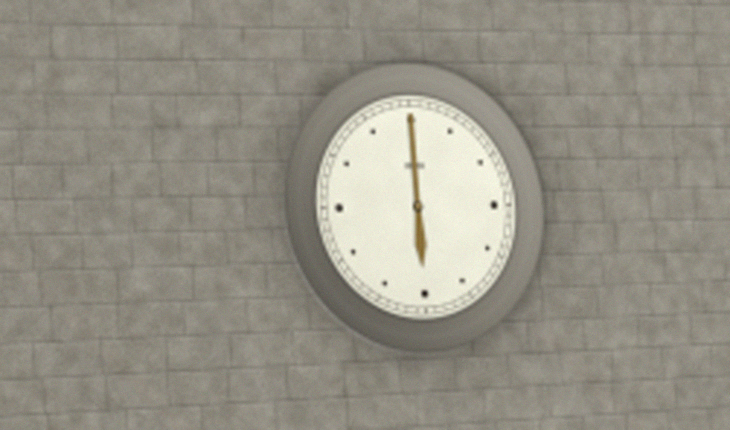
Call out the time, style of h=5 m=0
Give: h=6 m=0
